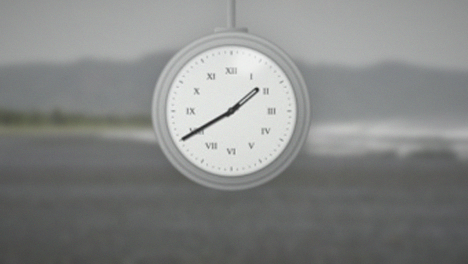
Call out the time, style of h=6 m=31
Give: h=1 m=40
